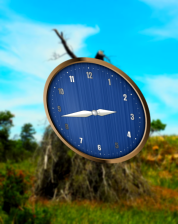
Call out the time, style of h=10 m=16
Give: h=2 m=43
